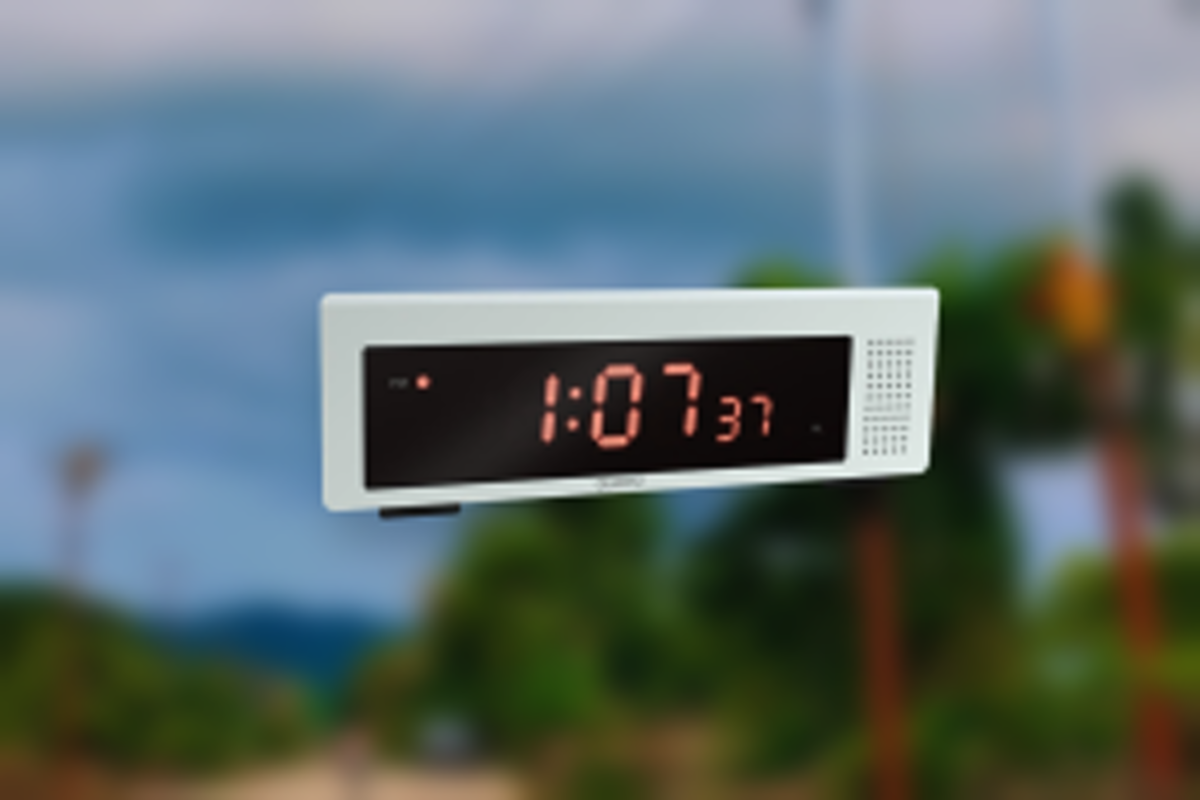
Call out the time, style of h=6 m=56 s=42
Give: h=1 m=7 s=37
